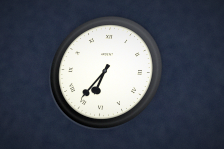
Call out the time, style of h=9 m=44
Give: h=6 m=36
